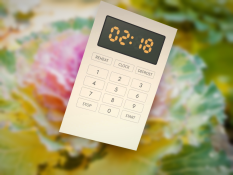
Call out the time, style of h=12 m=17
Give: h=2 m=18
